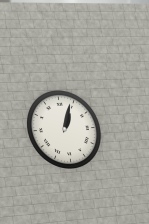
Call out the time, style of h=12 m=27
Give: h=1 m=4
